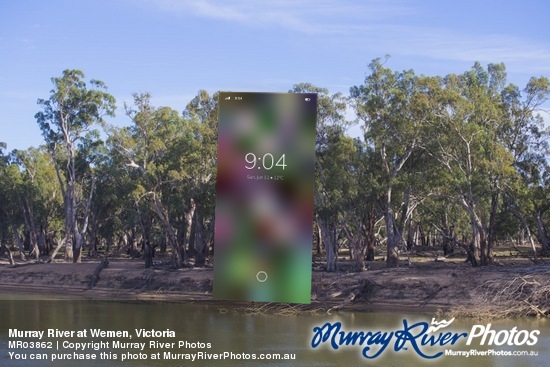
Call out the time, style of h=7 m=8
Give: h=9 m=4
